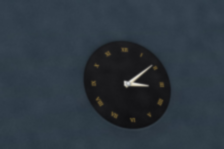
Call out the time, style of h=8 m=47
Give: h=3 m=9
